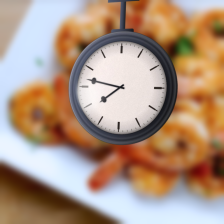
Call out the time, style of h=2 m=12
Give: h=7 m=47
